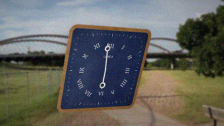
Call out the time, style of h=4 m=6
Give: h=5 m=59
